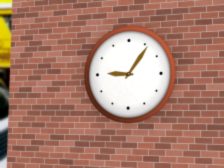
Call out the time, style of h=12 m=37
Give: h=9 m=6
